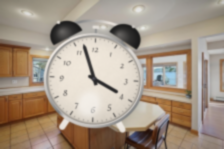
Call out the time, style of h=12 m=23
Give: h=3 m=57
